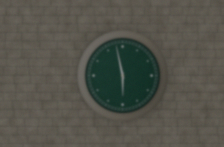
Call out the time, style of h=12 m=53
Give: h=5 m=58
